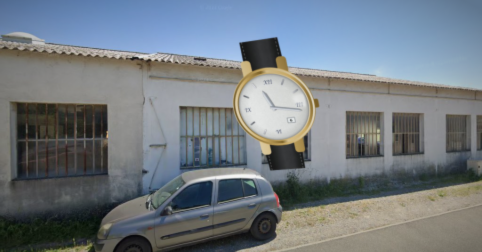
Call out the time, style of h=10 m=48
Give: h=11 m=17
